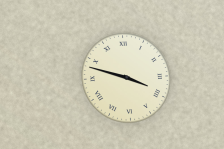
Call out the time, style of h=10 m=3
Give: h=3 m=48
